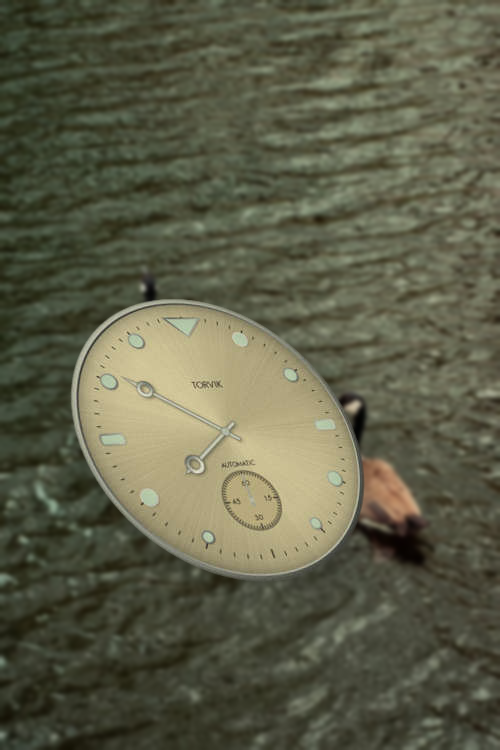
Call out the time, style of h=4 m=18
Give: h=7 m=51
